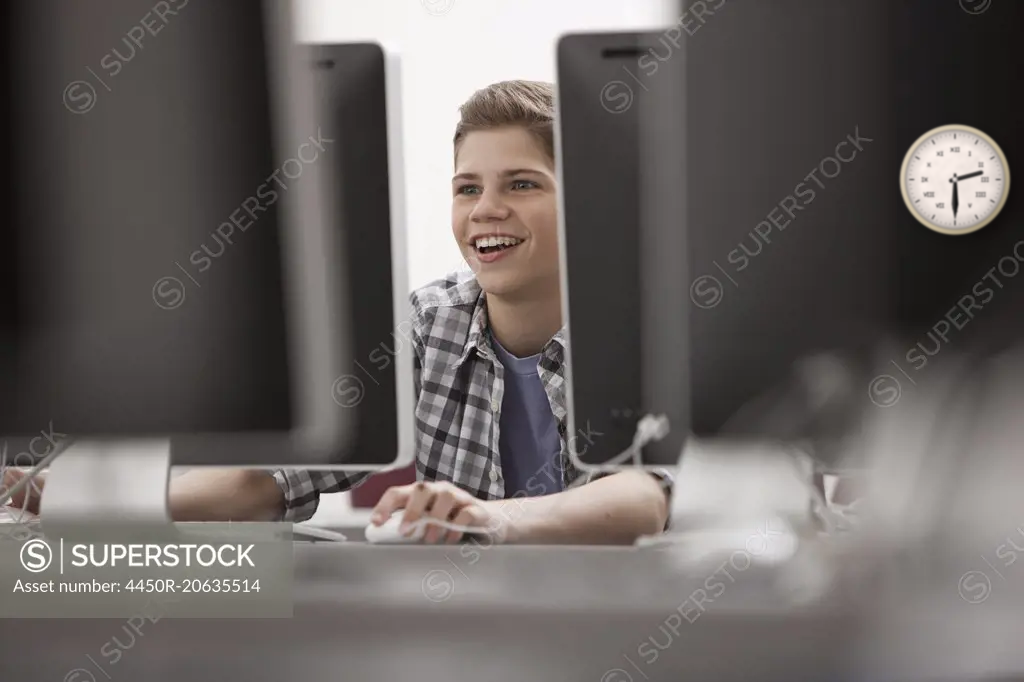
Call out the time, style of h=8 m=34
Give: h=2 m=30
